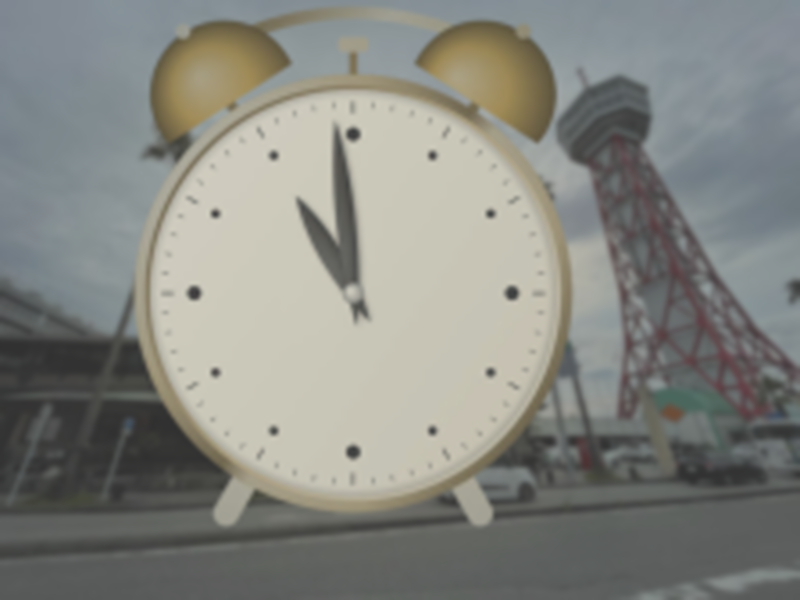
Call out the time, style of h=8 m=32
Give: h=10 m=59
